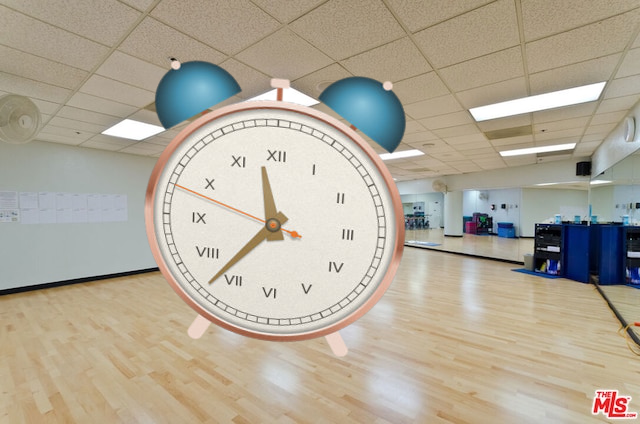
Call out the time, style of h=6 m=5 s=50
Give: h=11 m=36 s=48
